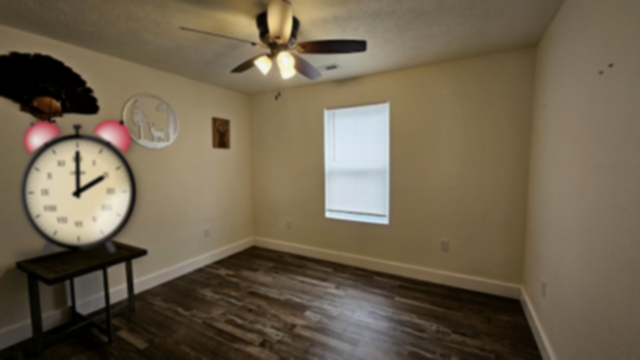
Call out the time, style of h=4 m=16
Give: h=2 m=0
